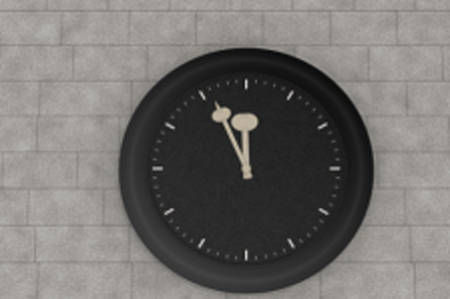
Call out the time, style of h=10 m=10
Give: h=11 m=56
